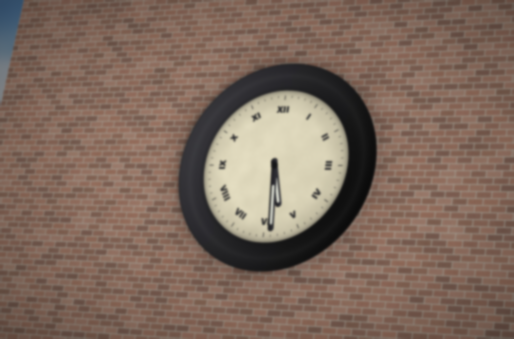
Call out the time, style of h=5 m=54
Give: h=5 m=29
